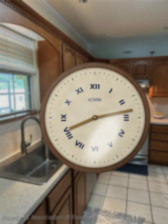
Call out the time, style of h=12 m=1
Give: h=8 m=13
